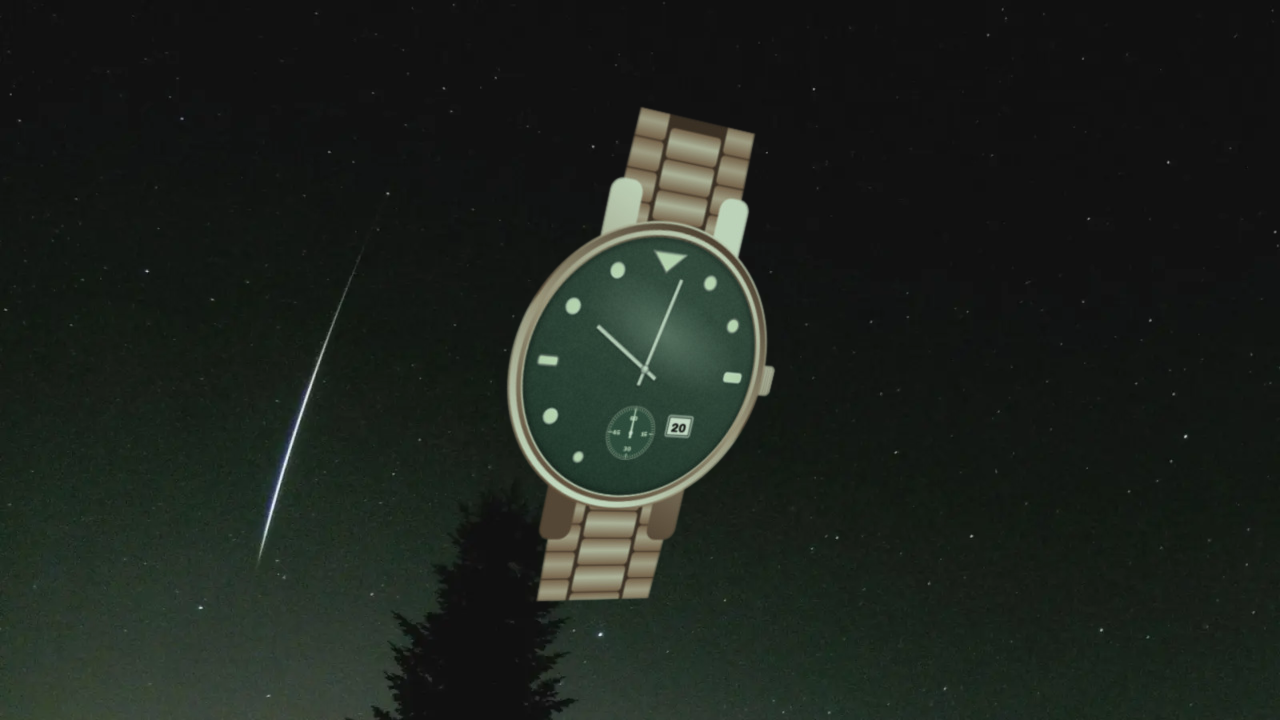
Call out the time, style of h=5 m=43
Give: h=10 m=2
